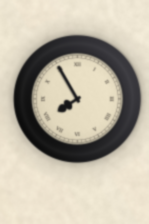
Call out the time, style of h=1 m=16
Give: h=7 m=55
